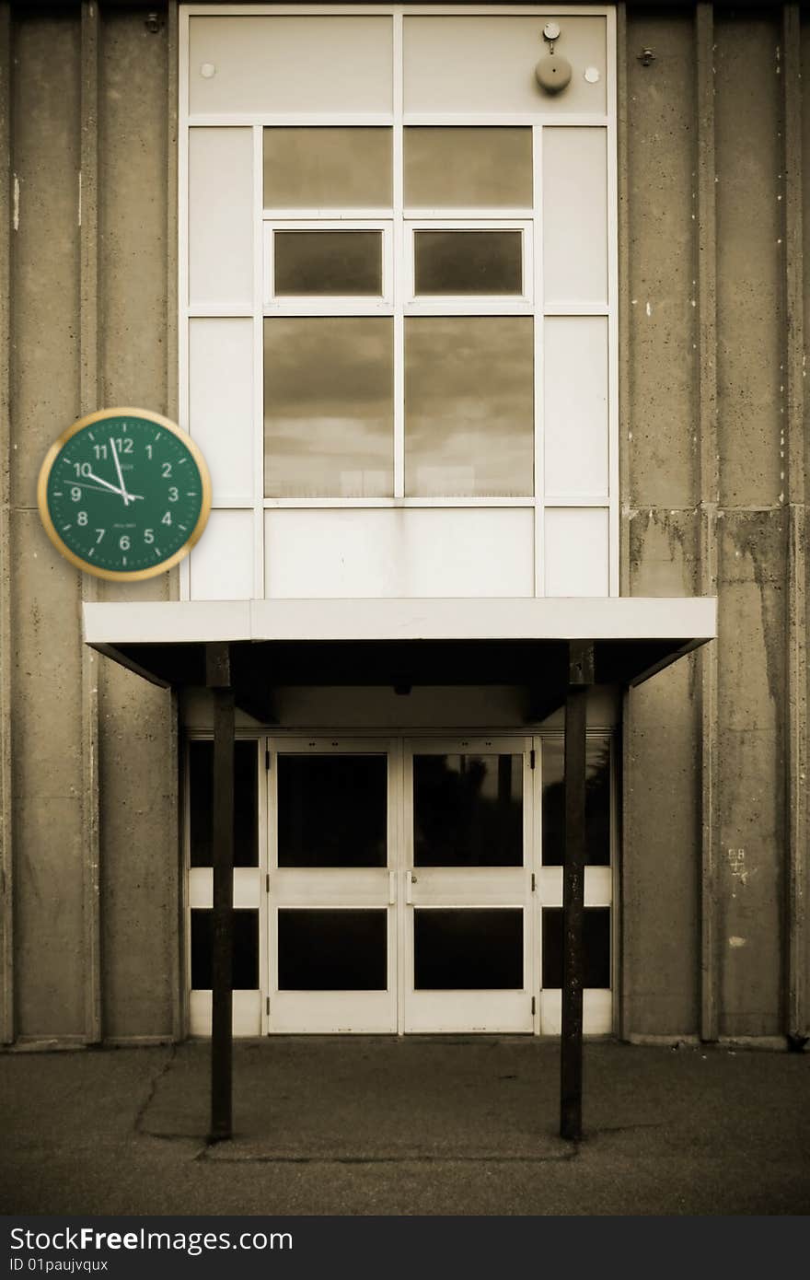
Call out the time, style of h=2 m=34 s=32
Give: h=9 m=57 s=47
